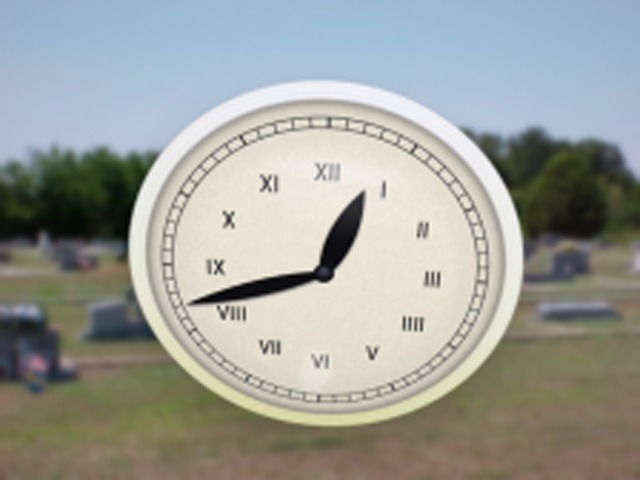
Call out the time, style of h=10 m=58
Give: h=12 m=42
